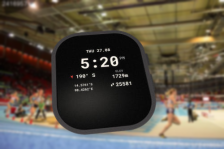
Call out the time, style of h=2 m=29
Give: h=5 m=20
